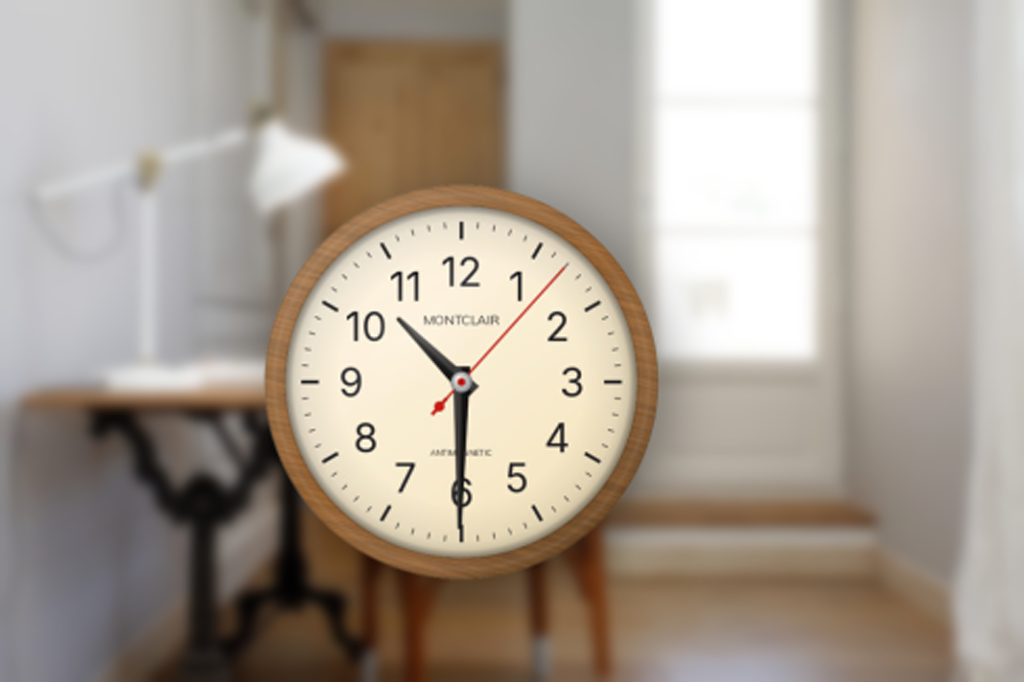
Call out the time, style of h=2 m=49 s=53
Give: h=10 m=30 s=7
